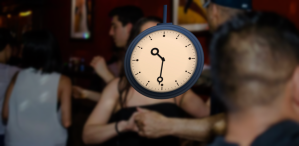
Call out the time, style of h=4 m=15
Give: h=10 m=31
